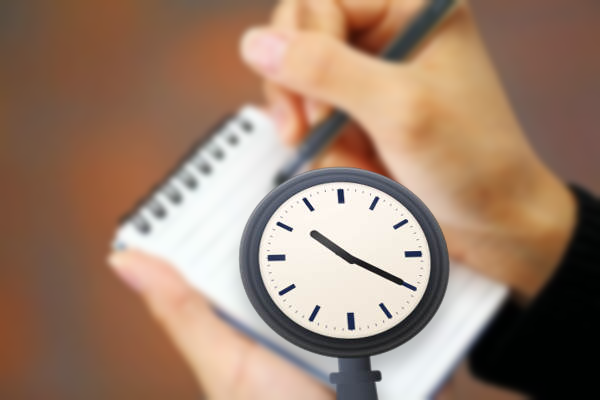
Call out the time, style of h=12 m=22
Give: h=10 m=20
